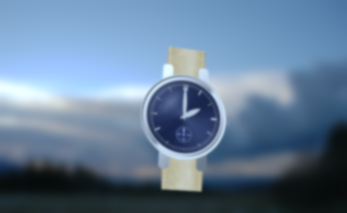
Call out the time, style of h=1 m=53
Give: h=2 m=0
